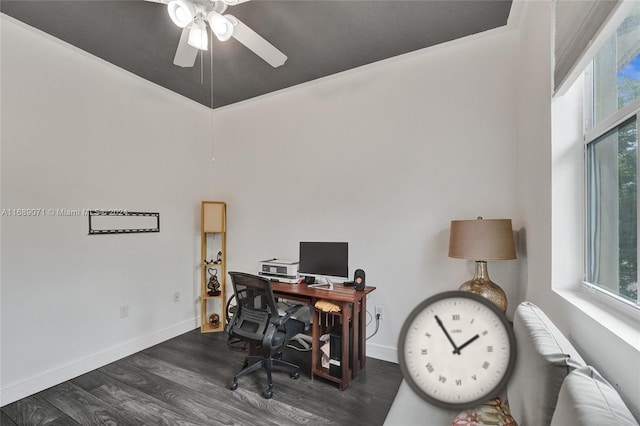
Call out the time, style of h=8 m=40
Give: h=1 m=55
